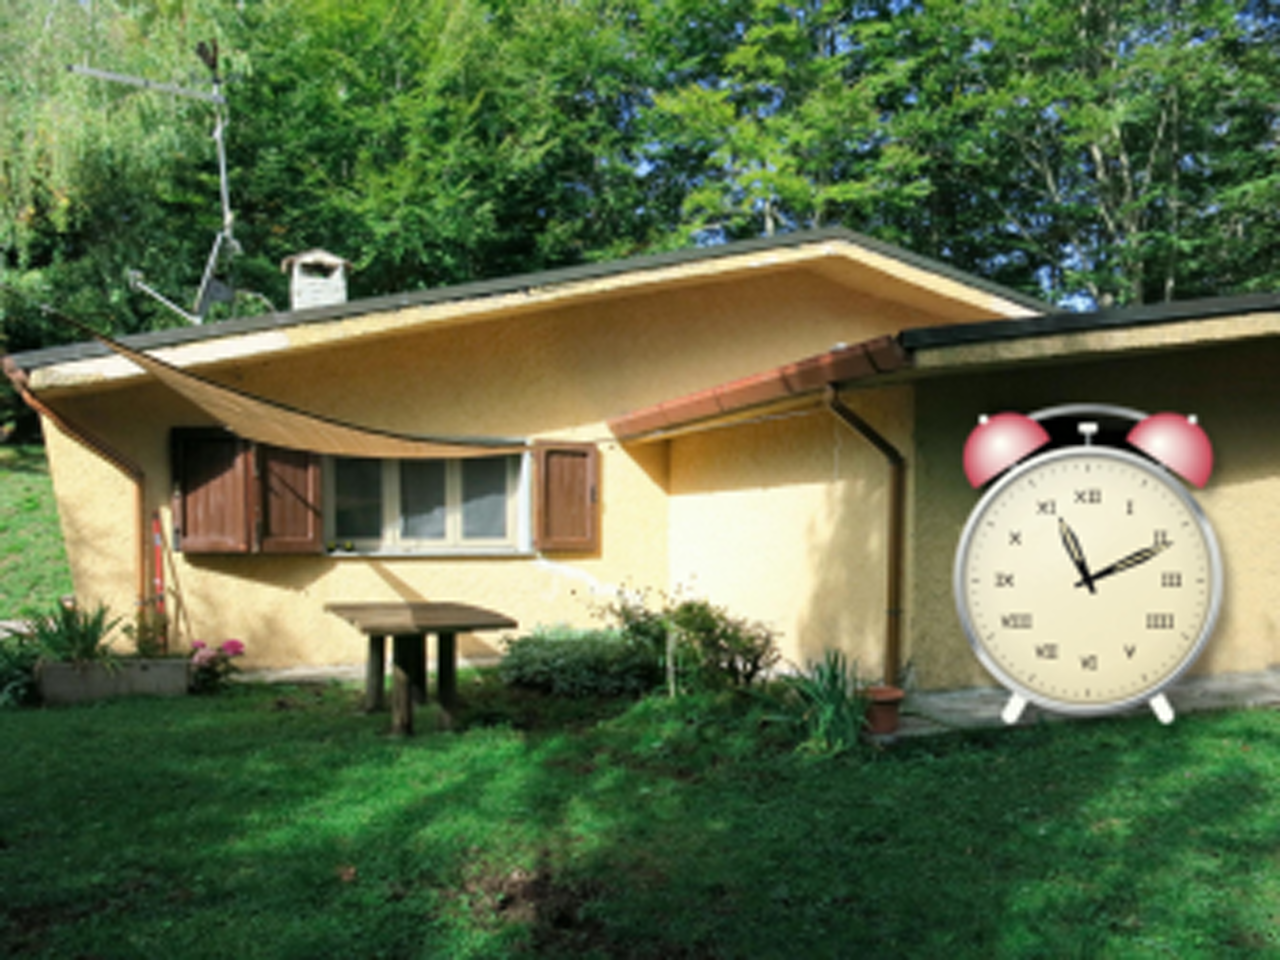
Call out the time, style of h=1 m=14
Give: h=11 m=11
